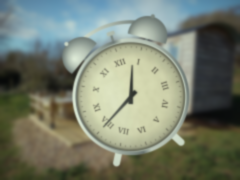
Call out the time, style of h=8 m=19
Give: h=12 m=40
